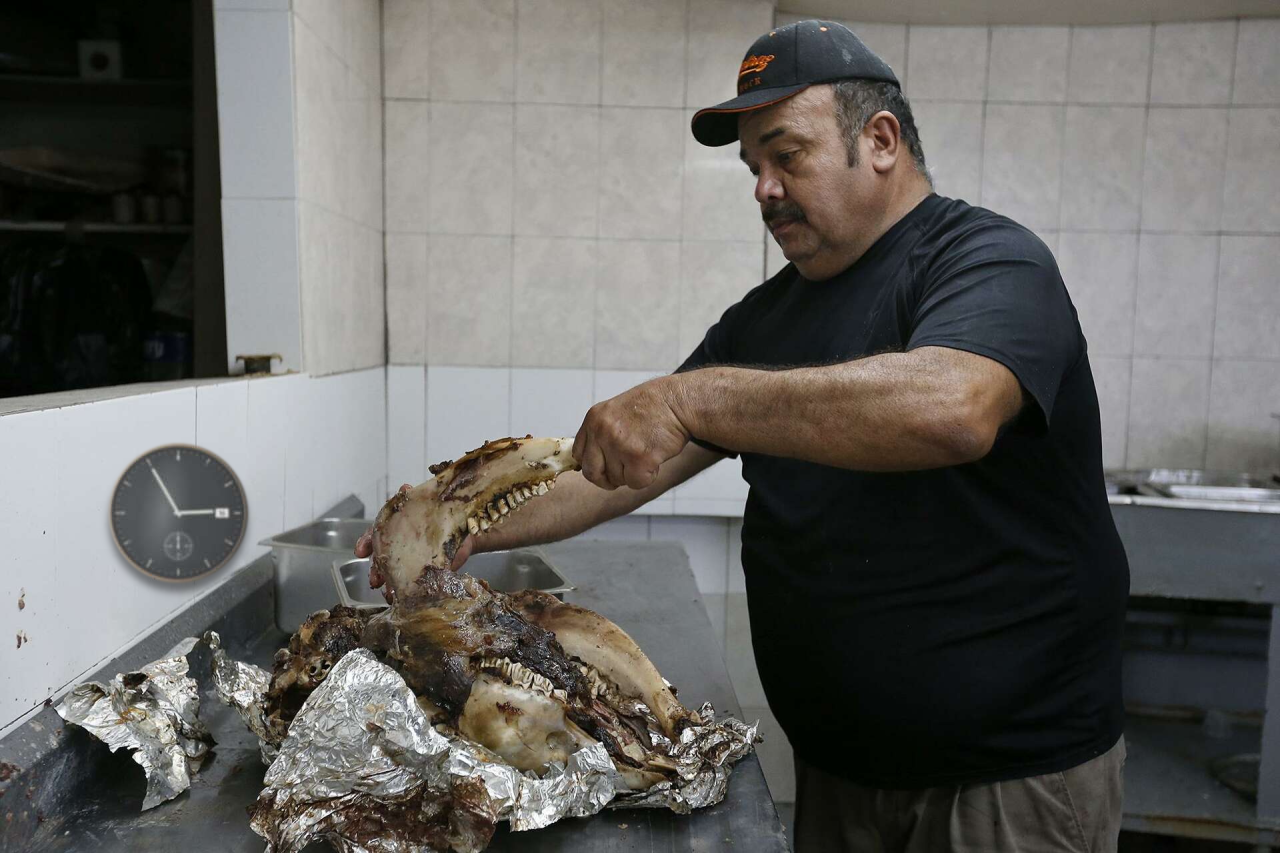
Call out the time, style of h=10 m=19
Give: h=2 m=55
